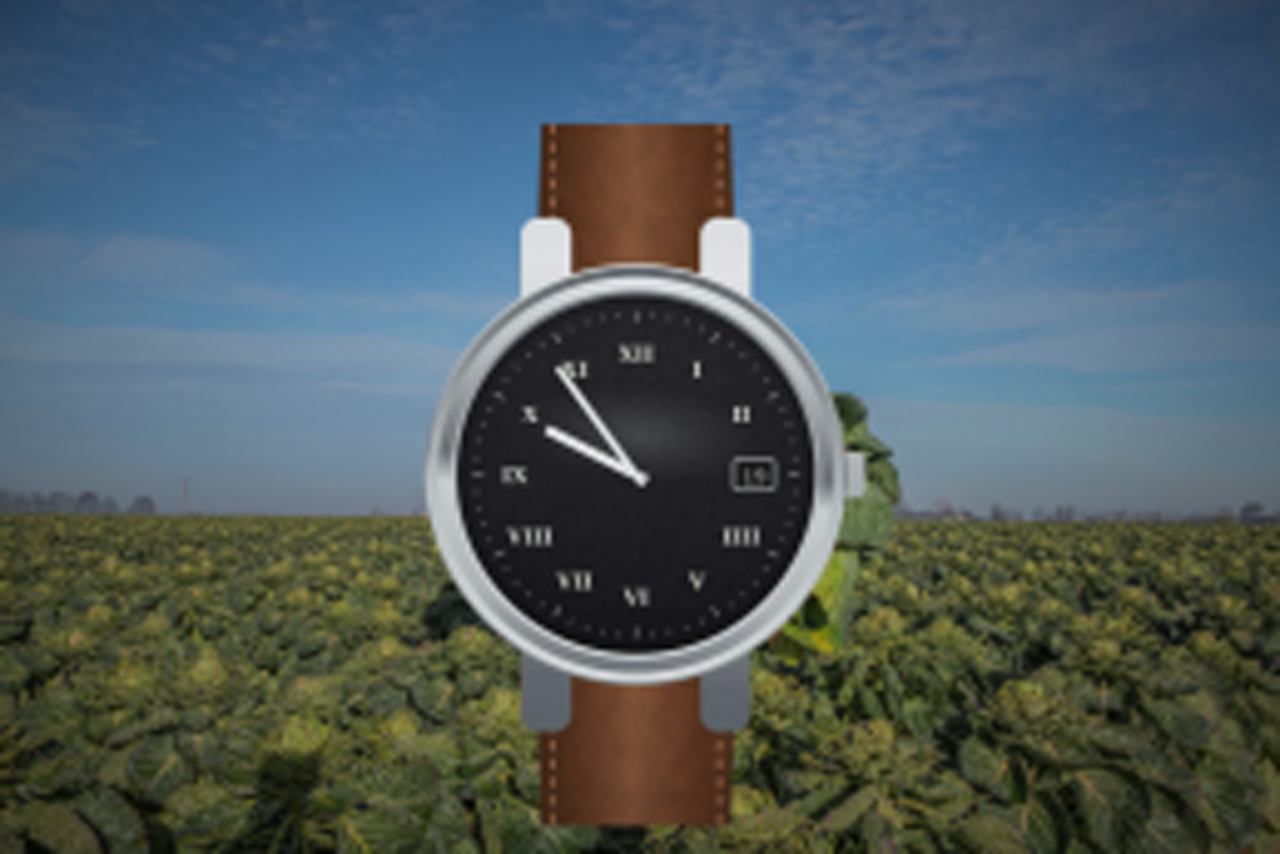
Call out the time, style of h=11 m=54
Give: h=9 m=54
